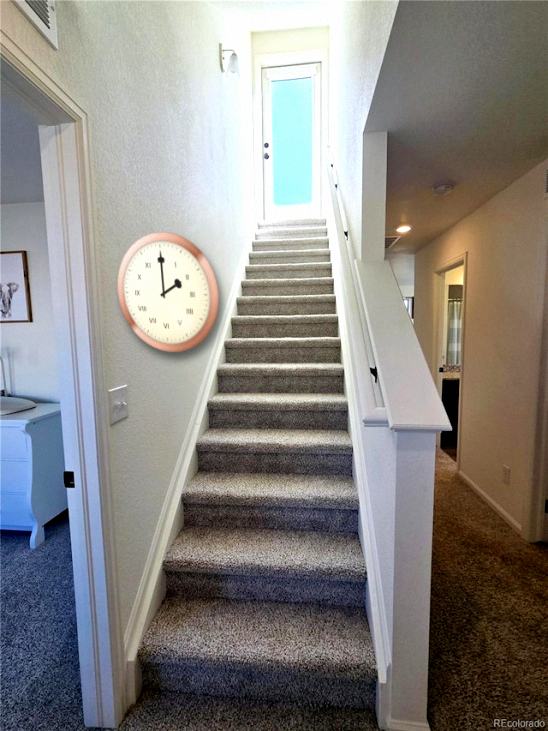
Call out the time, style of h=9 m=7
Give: h=2 m=0
